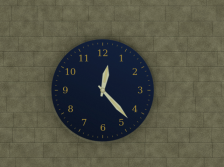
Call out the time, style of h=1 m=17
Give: h=12 m=23
